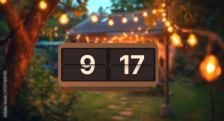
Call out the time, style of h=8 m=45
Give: h=9 m=17
